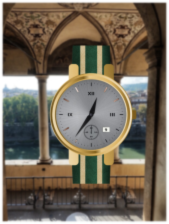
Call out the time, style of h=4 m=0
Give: h=12 m=36
